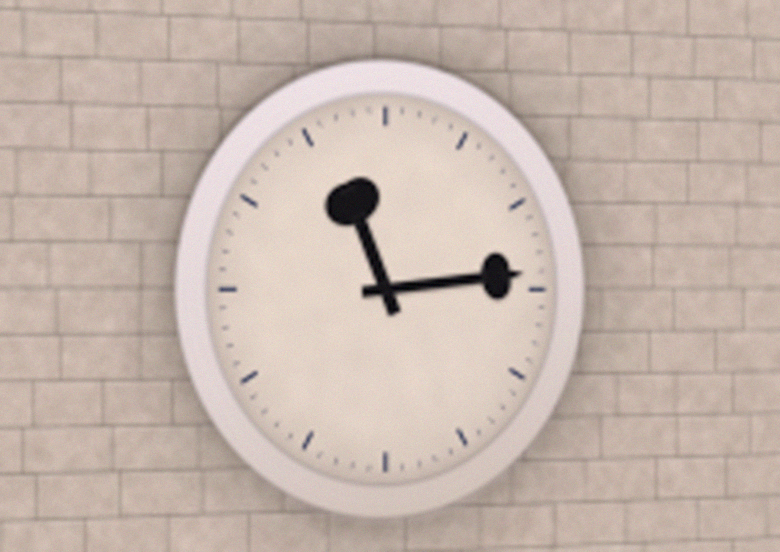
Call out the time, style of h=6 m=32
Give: h=11 m=14
